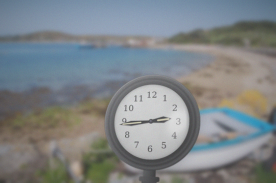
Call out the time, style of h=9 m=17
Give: h=2 m=44
